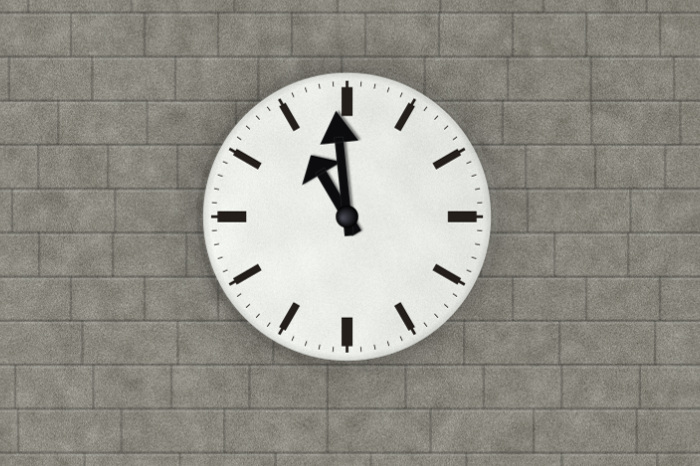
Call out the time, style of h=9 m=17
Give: h=10 m=59
